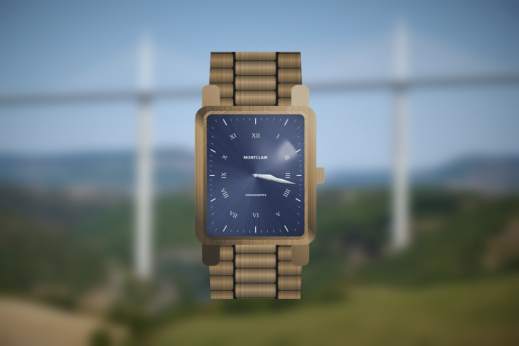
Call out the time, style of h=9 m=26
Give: h=3 m=17
